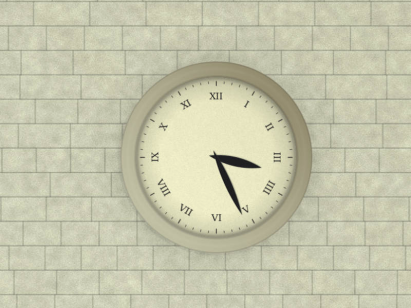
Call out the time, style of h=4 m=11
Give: h=3 m=26
